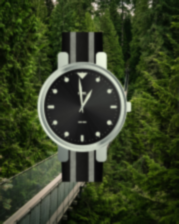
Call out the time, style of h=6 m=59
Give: h=12 m=59
